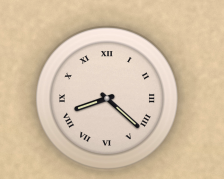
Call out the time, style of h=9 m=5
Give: h=8 m=22
